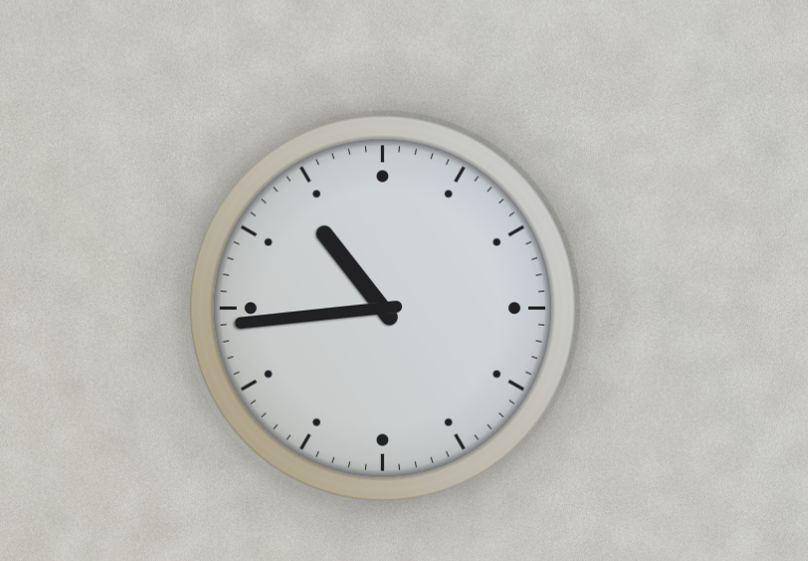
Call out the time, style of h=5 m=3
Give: h=10 m=44
